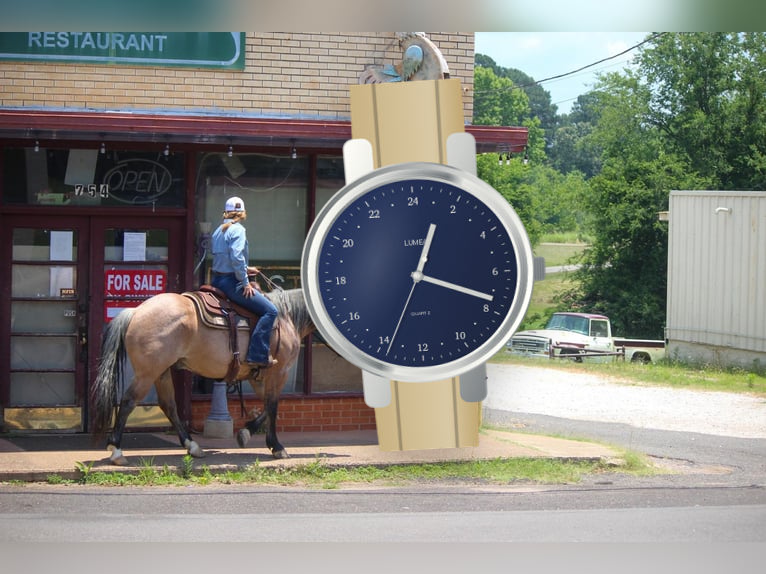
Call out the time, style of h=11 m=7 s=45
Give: h=1 m=18 s=34
